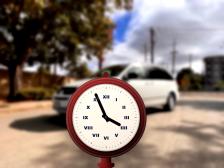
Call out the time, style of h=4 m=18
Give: h=3 m=56
